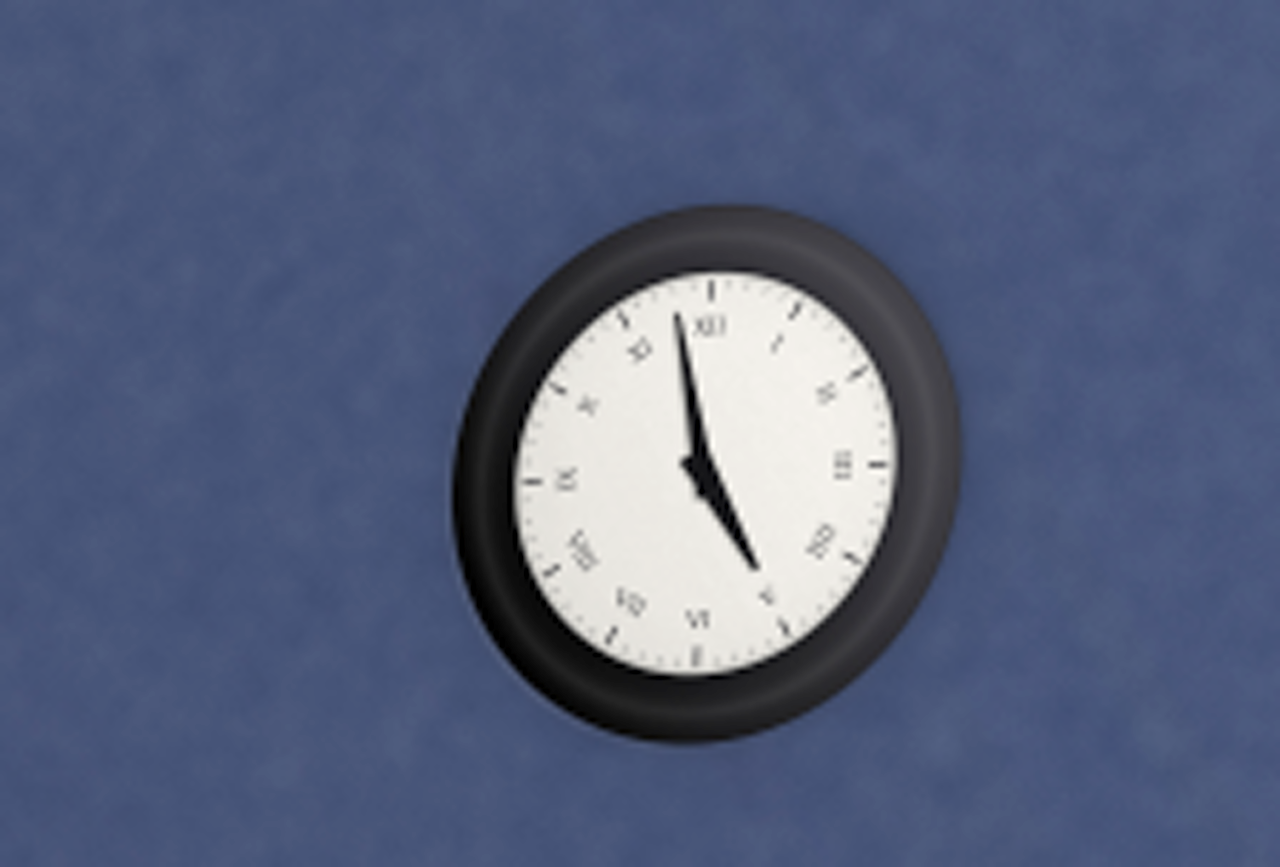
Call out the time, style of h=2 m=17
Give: h=4 m=58
